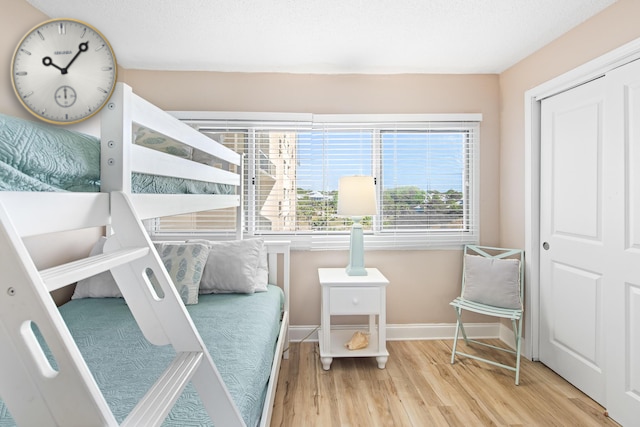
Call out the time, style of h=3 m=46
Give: h=10 m=7
